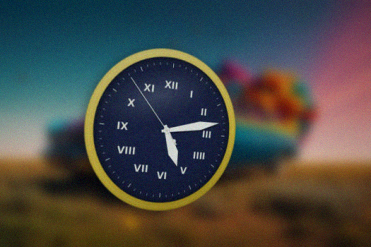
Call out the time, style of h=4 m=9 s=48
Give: h=5 m=12 s=53
